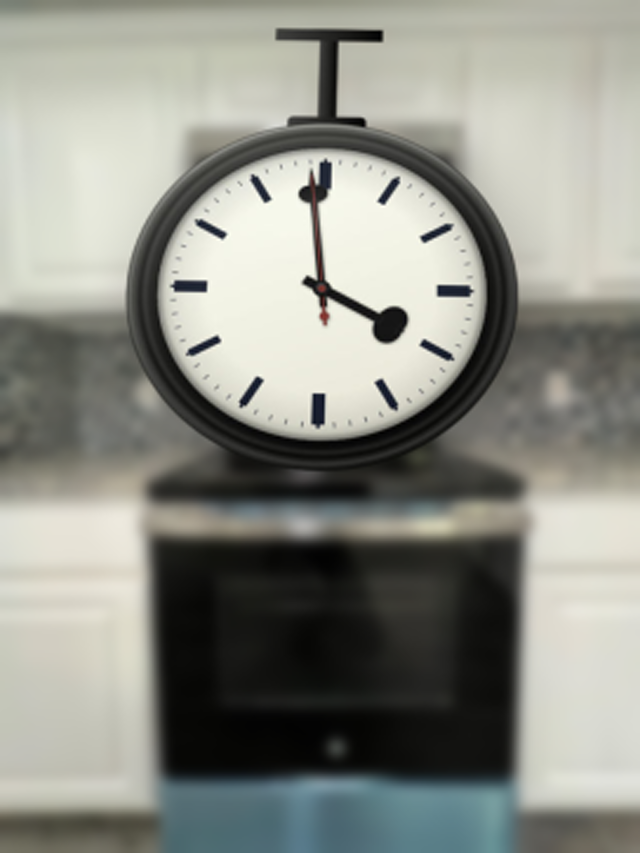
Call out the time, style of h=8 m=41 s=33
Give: h=3 m=58 s=59
